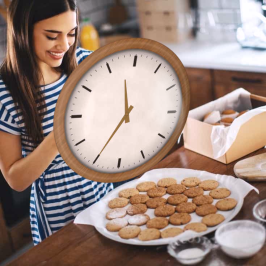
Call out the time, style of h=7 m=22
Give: h=11 m=35
